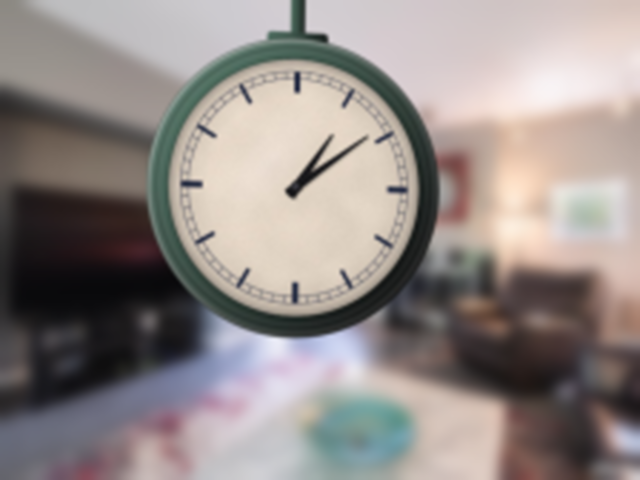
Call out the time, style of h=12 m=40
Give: h=1 m=9
